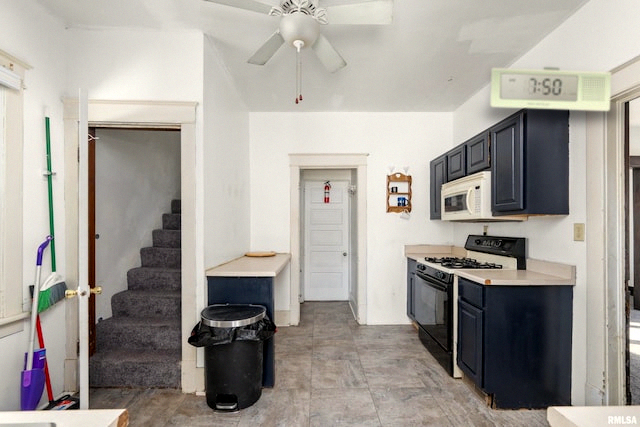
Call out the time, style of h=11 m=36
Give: h=7 m=50
